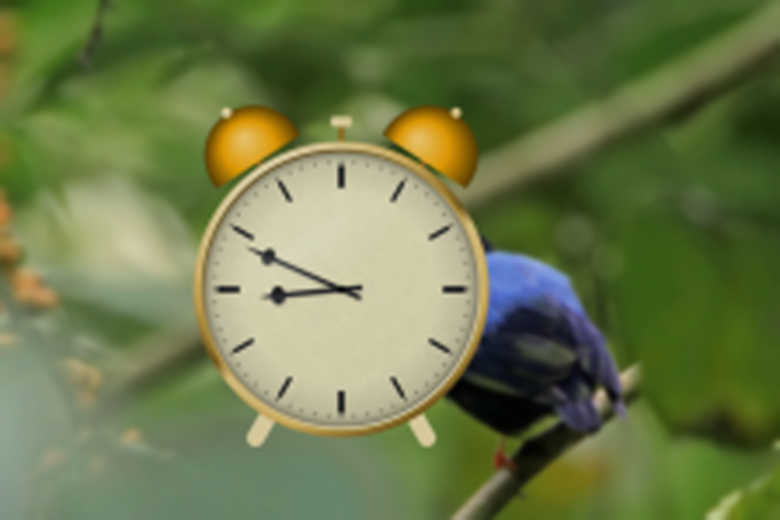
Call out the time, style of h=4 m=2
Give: h=8 m=49
